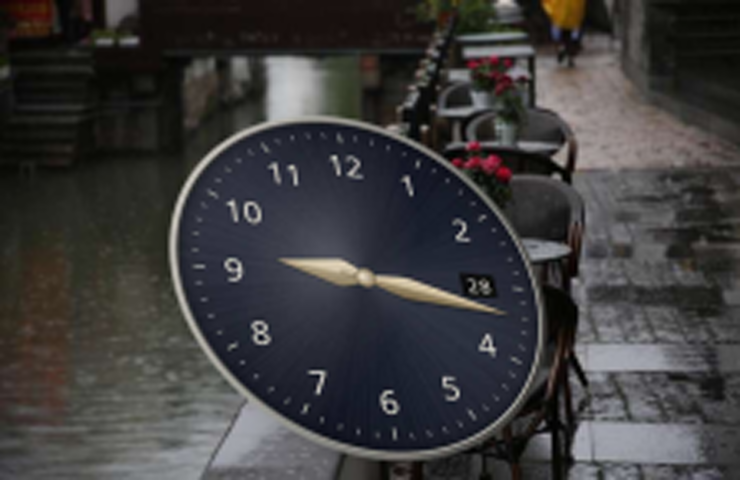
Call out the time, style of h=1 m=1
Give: h=9 m=17
